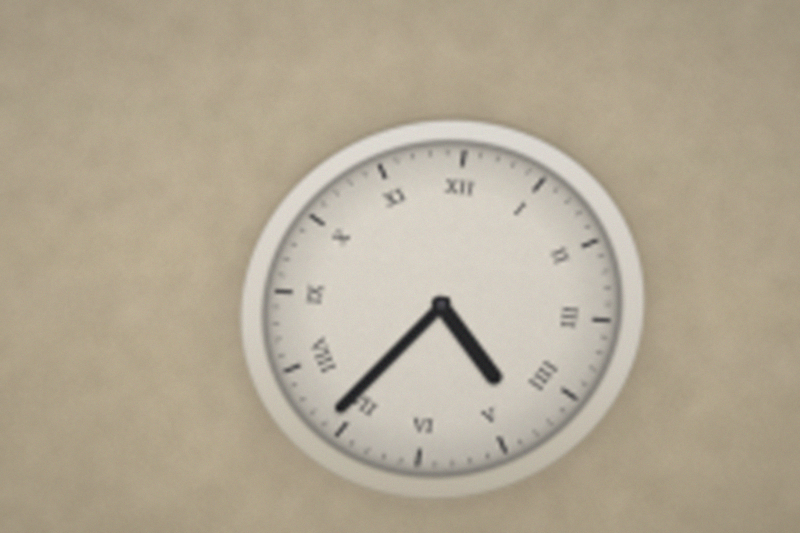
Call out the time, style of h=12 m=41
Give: h=4 m=36
